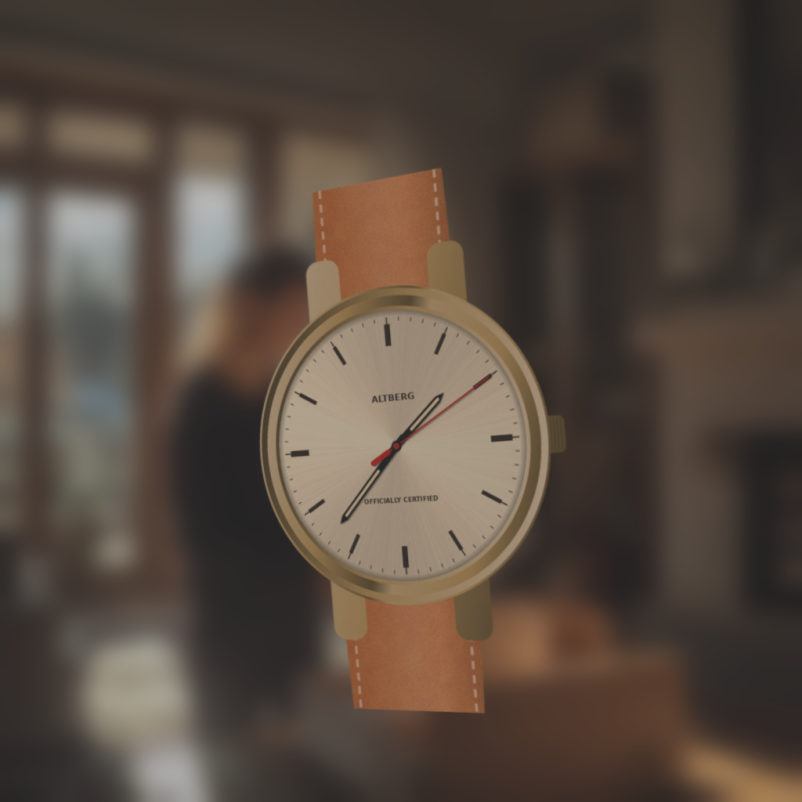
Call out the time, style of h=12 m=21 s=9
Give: h=1 m=37 s=10
